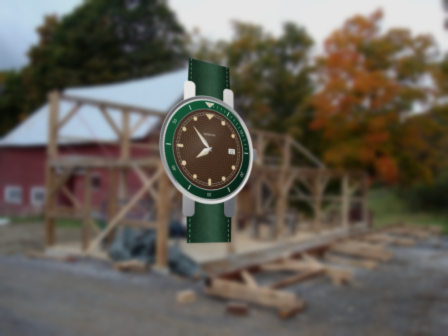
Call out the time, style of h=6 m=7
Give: h=7 m=53
